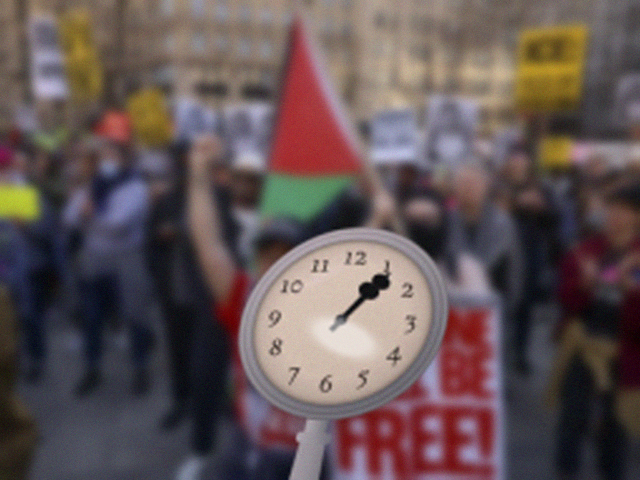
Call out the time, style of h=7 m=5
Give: h=1 m=6
